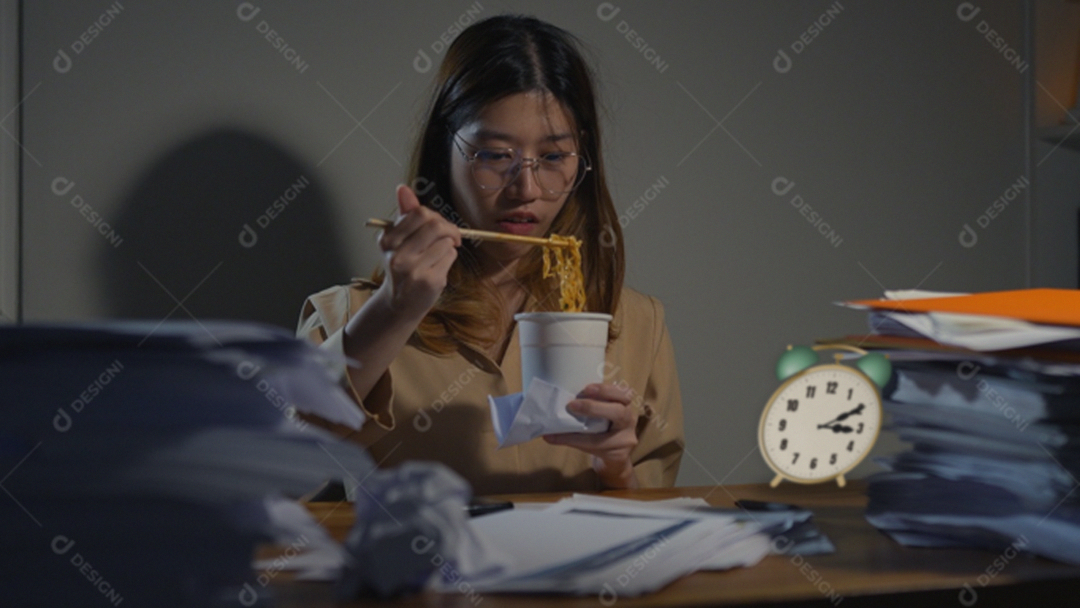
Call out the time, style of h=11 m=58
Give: h=3 m=10
